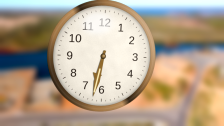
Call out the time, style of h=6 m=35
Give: h=6 m=32
